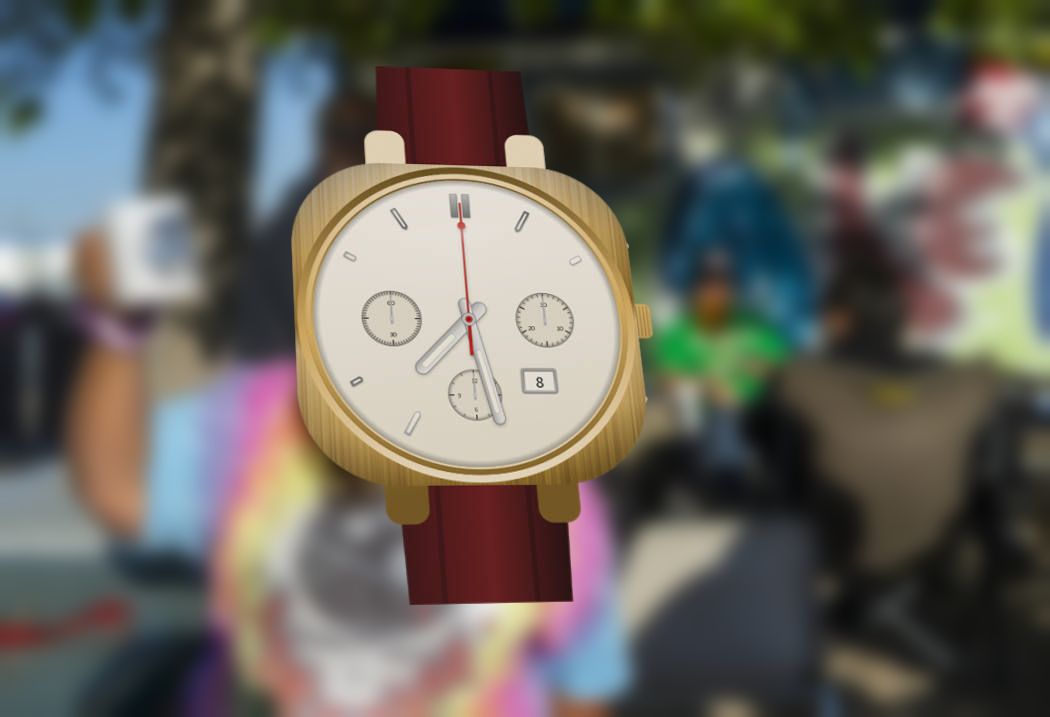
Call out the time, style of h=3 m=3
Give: h=7 m=28
